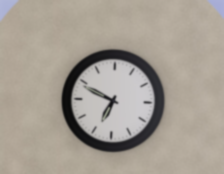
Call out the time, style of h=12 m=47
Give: h=6 m=49
